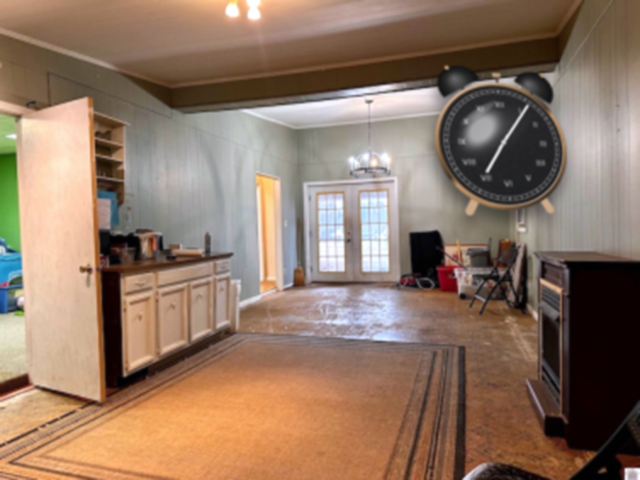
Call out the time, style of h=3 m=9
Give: h=7 m=6
